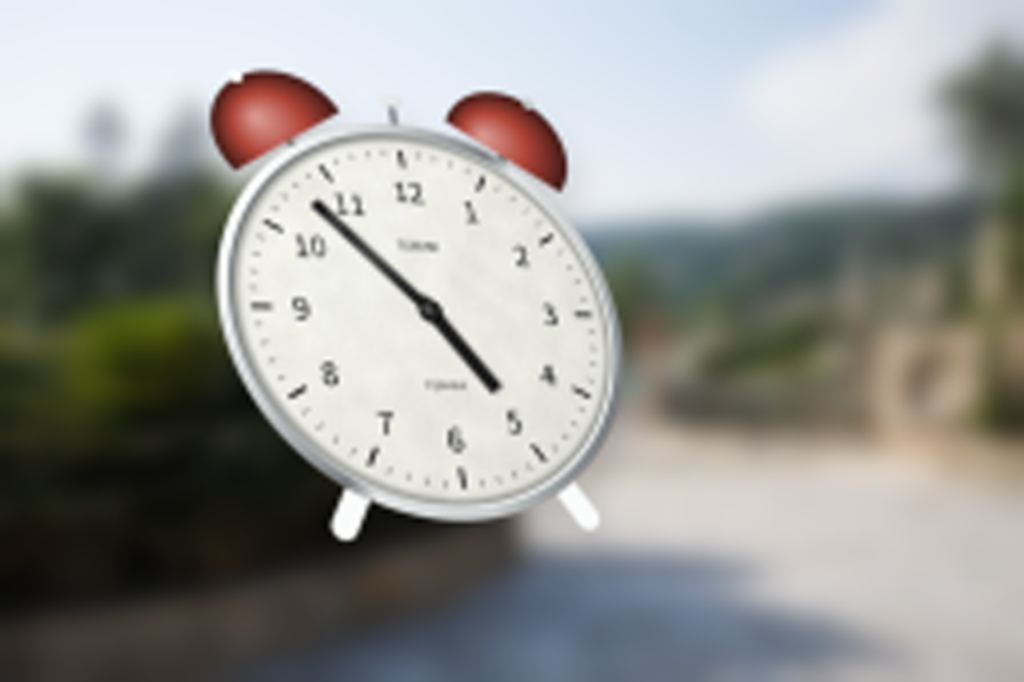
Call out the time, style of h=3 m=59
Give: h=4 m=53
